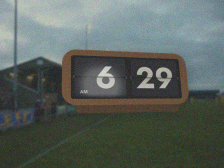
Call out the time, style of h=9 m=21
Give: h=6 m=29
